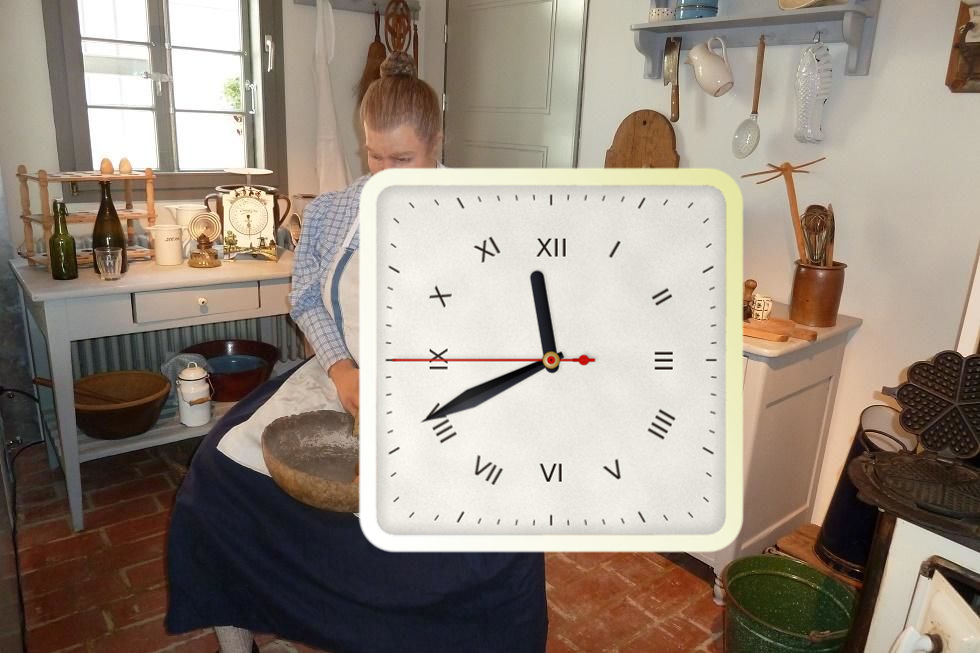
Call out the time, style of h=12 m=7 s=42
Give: h=11 m=40 s=45
